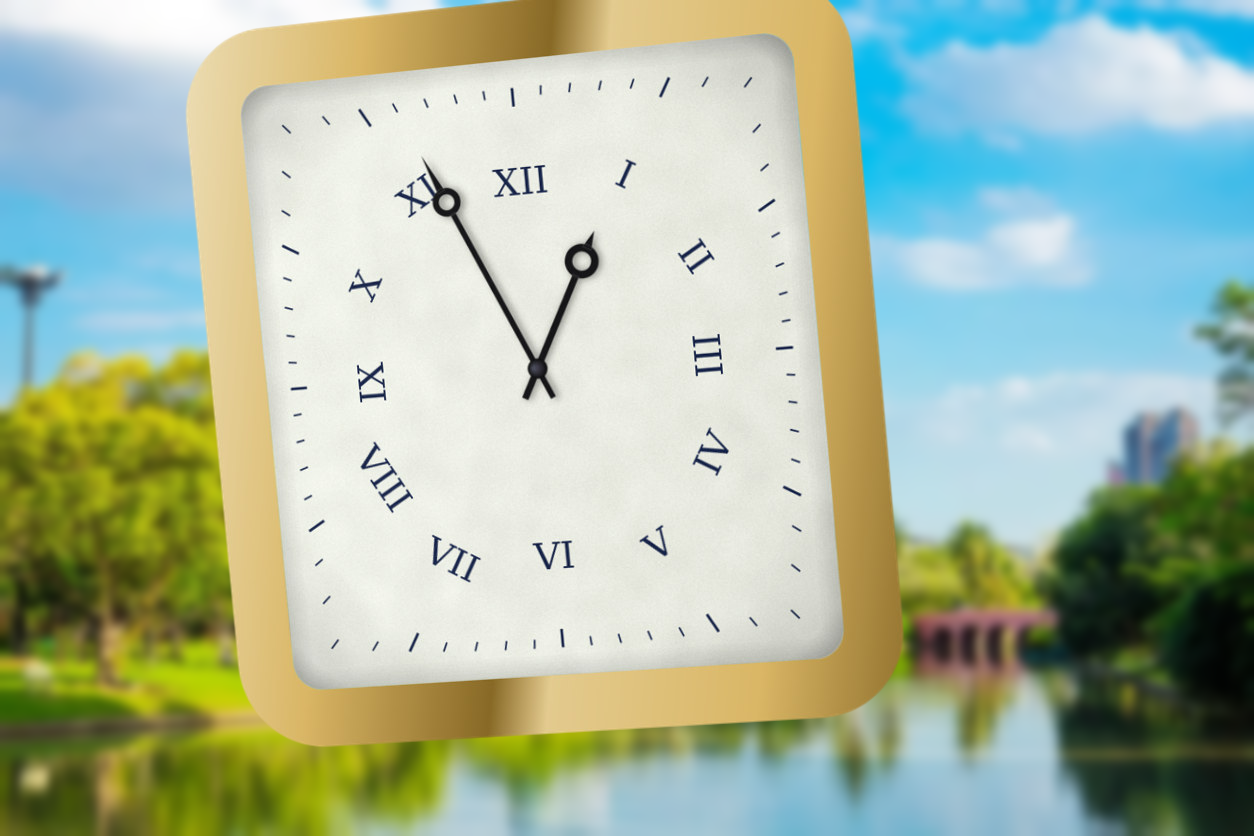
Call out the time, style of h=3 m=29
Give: h=12 m=56
